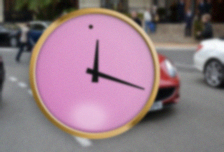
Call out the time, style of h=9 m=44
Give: h=12 m=19
